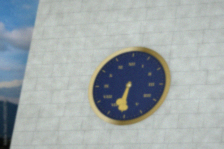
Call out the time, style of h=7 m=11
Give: h=6 m=31
